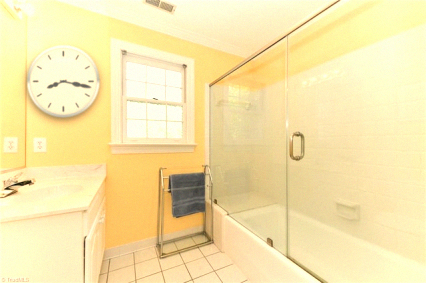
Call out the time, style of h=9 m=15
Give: h=8 m=17
